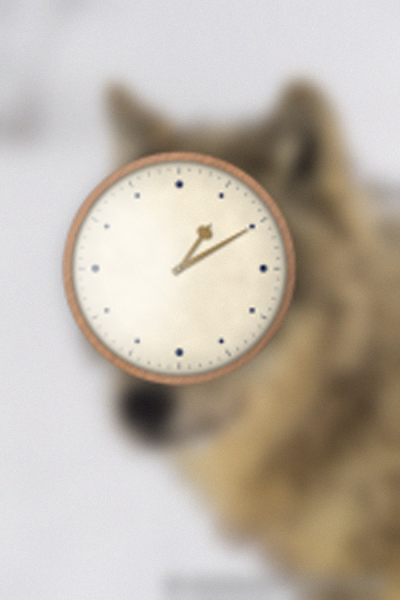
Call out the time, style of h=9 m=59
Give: h=1 m=10
